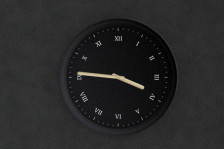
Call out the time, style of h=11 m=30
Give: h=3 m=46
